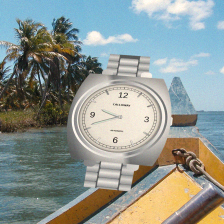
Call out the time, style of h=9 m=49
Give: h=9 m=41
